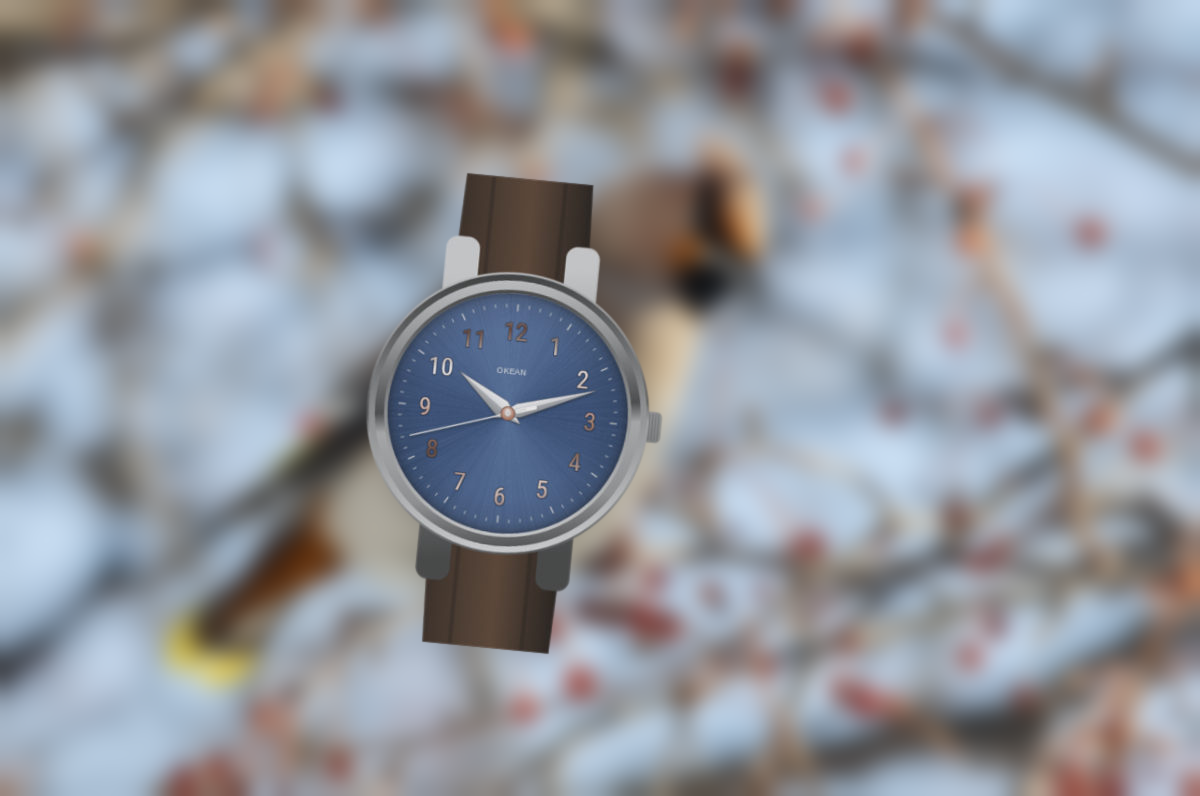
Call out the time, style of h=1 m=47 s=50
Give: h=10 m=11 s=42
